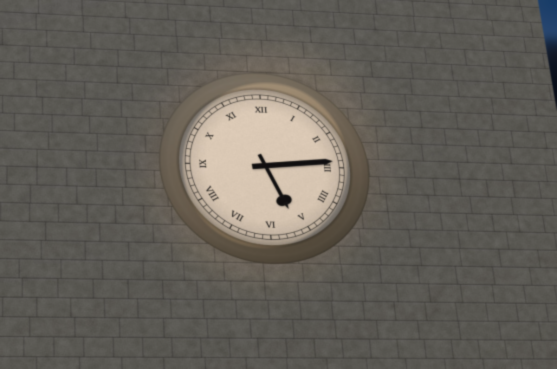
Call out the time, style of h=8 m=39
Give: h=5 m=14
